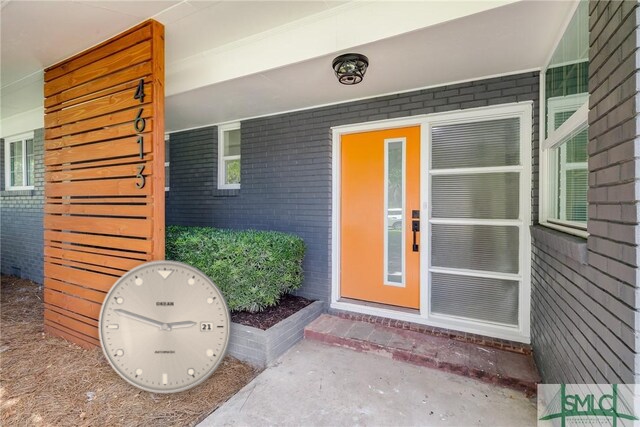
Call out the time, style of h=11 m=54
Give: h=2 m=48
